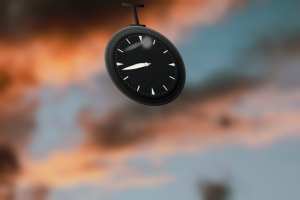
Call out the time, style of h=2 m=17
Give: h=8 m=43
